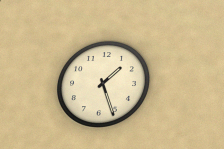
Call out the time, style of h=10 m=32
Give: h=1 m=26
